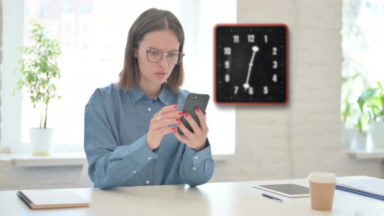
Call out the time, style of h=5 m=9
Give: h=12 m=32
